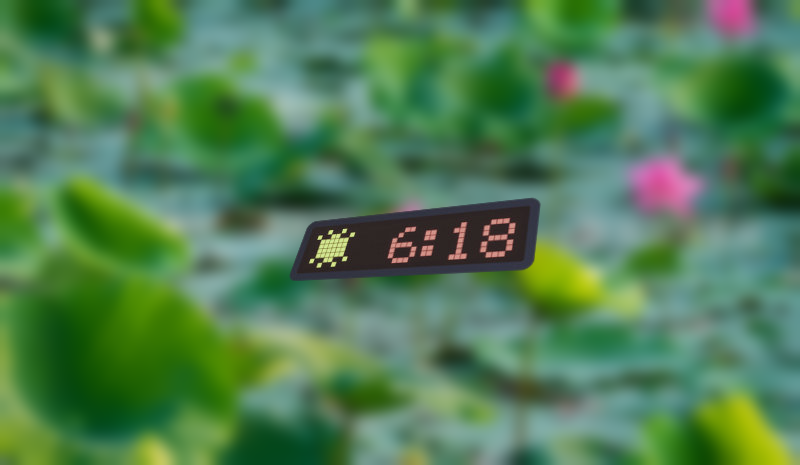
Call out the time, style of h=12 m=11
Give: h=6 m=18
